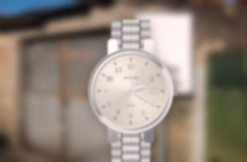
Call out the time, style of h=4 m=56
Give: h=2 m=20
